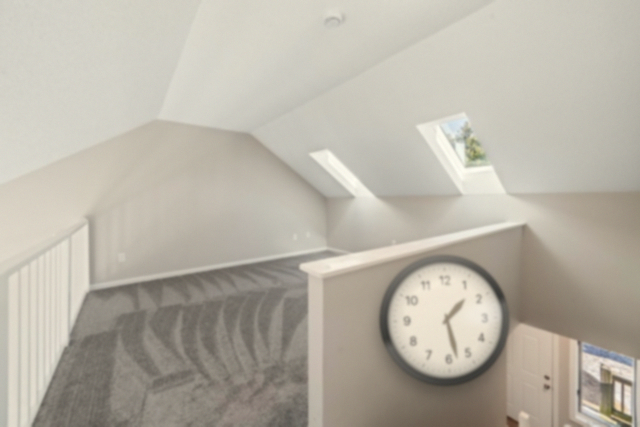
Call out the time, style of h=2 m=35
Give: h=1 m=28
